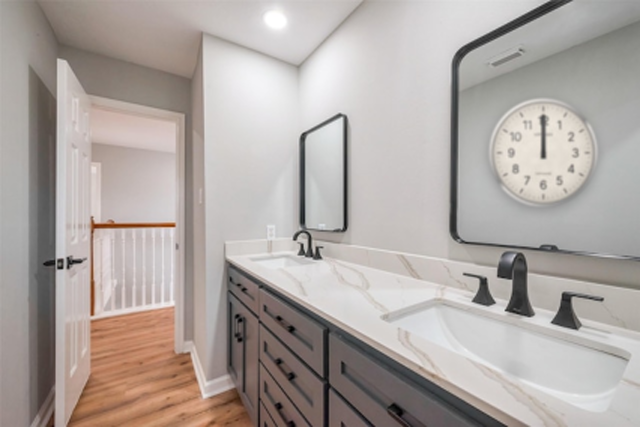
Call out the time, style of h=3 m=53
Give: h=12 m=0
